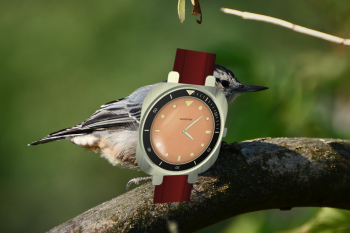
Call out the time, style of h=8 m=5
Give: h=4 m=8
